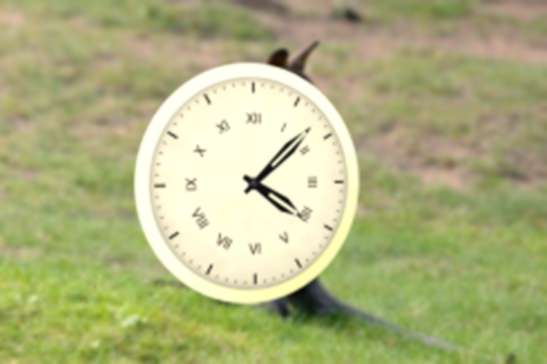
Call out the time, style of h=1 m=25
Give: h=4 m=8
